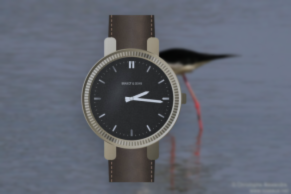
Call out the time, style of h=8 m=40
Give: h=2 m=16
